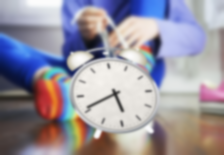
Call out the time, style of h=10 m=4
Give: h=5 m=41
